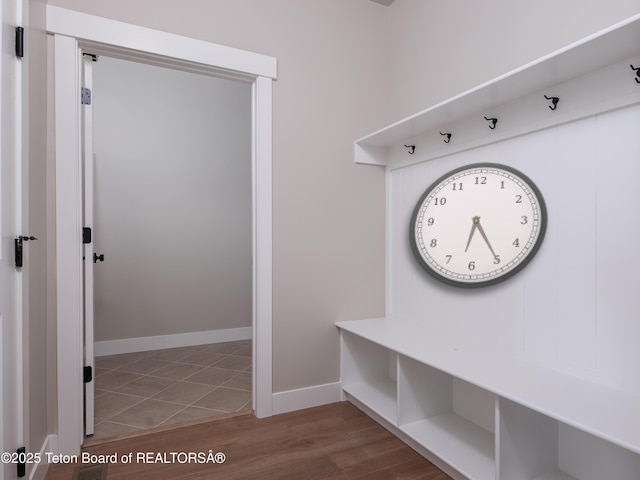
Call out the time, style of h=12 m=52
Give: h=6 m=25
